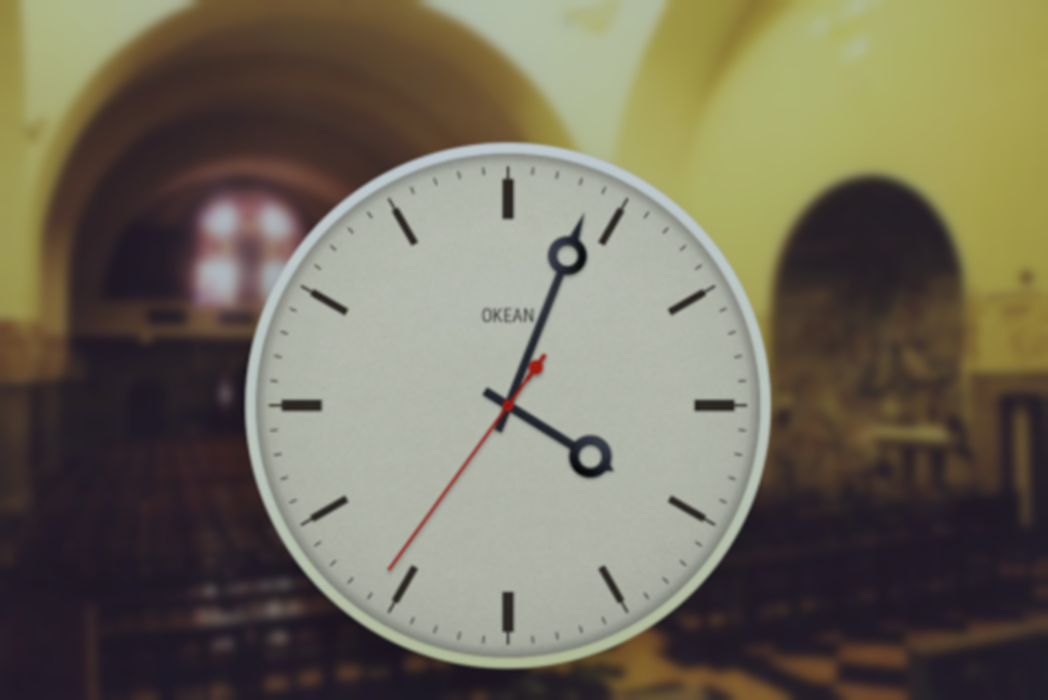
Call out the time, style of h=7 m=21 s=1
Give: h=4 m=3 s=36
